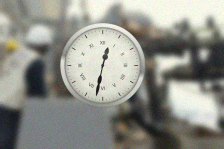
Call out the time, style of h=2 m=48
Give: h=12 m=32
